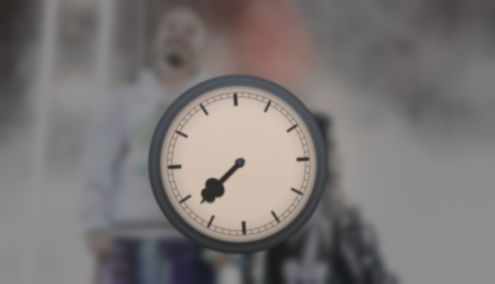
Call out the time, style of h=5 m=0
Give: h=7 m=38
